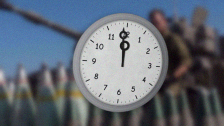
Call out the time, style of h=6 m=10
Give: h=11 m=59
